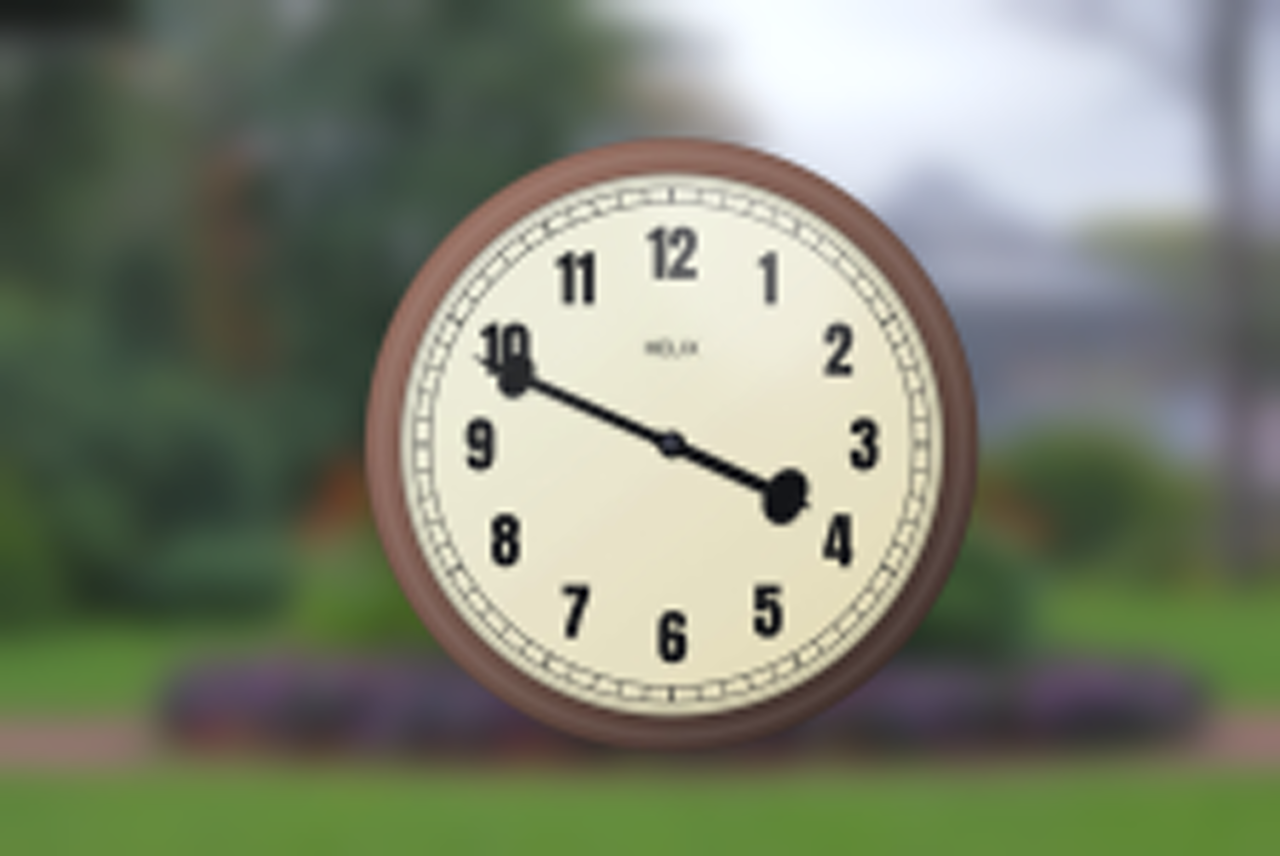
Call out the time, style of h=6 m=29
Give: h=3 m=49
